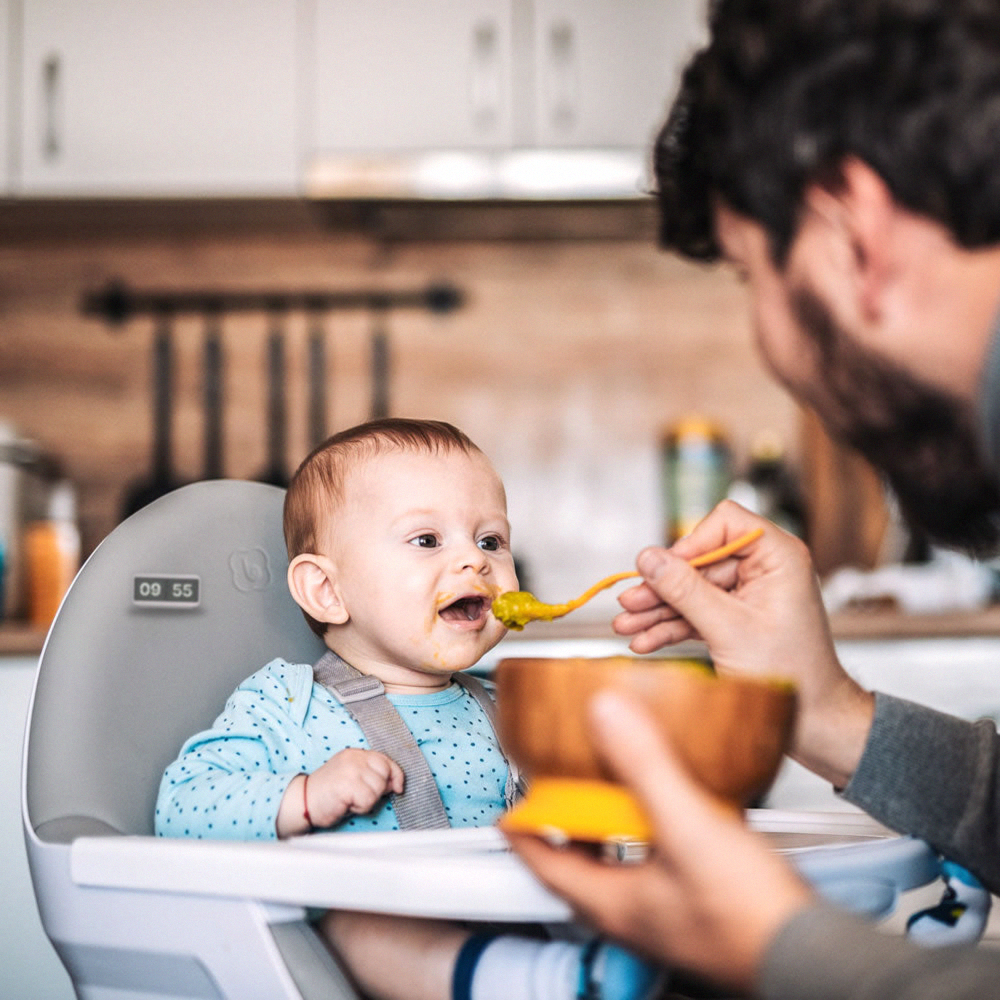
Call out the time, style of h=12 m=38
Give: h=9 m=55
